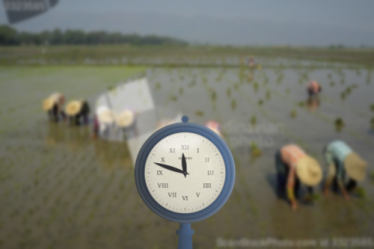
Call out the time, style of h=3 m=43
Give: h=11 m=48
